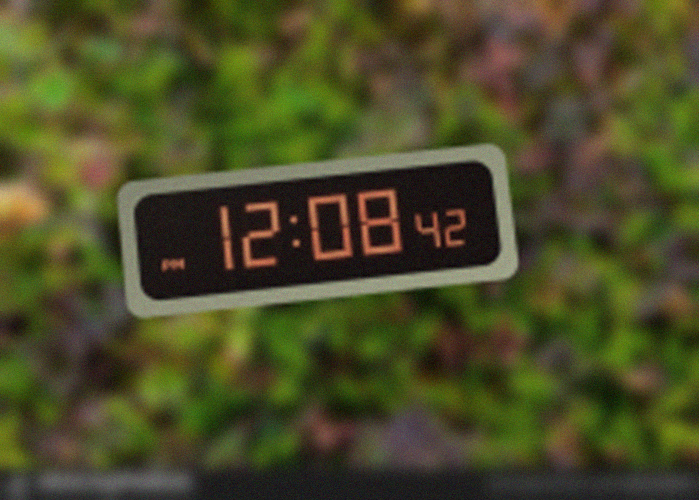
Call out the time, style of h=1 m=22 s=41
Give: h=12 m=8 s=42
